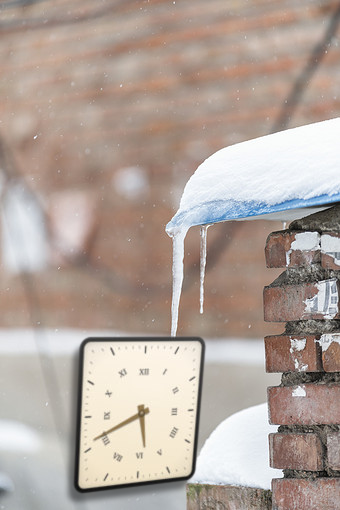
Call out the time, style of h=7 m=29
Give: h=5 m=41
